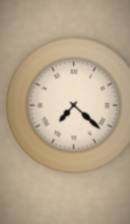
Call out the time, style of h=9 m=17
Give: h=7 m=22
